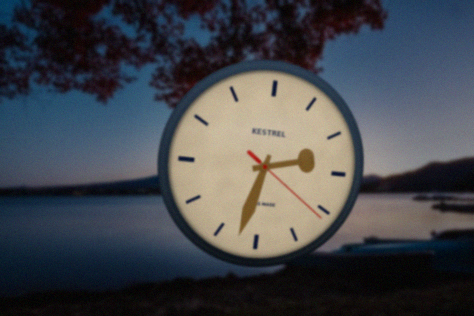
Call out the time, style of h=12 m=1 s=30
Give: h=2 m=32 s=21
